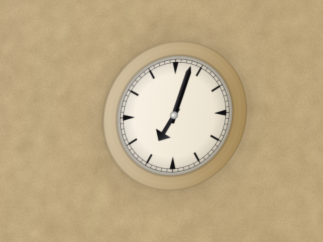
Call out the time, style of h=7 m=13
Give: h=7 m=3
